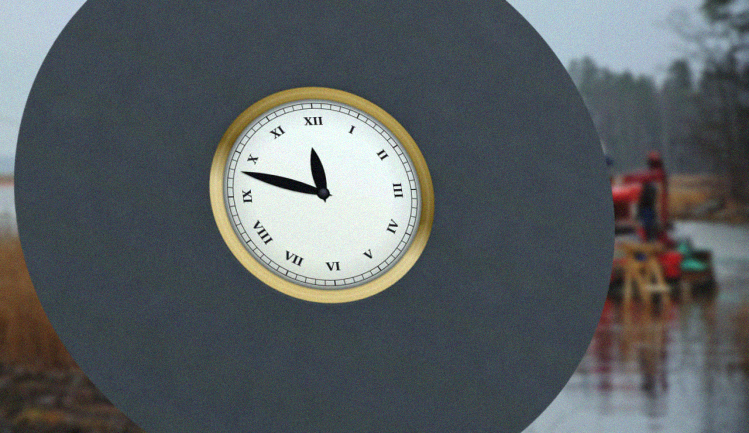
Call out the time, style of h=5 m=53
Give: h=11 m=48
